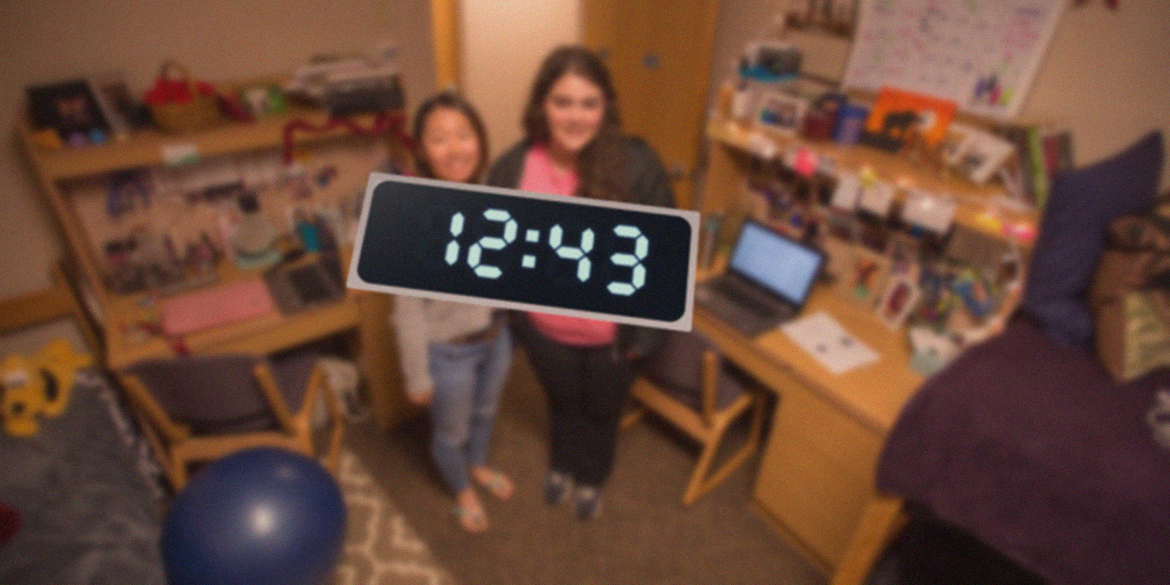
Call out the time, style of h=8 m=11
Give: h=12 m=43
